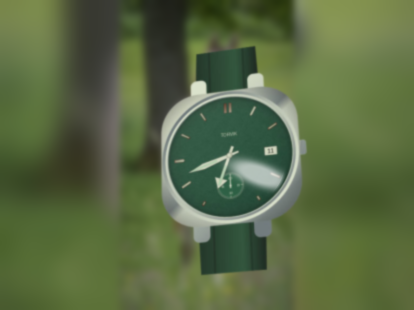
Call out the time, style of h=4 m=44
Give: h=6 m=42
